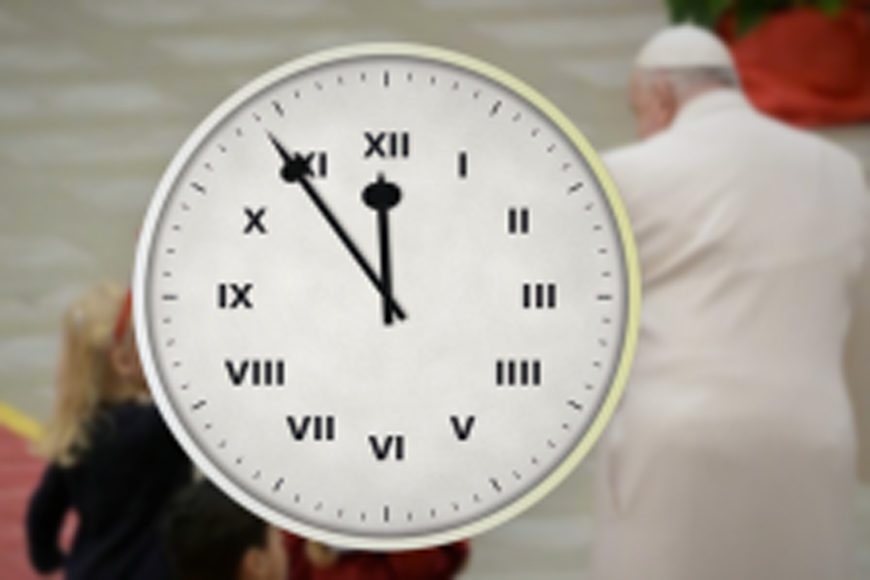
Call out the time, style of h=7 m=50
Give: h=11 m=54
